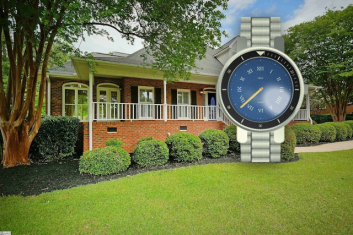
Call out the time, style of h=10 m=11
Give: h=7 m=38
